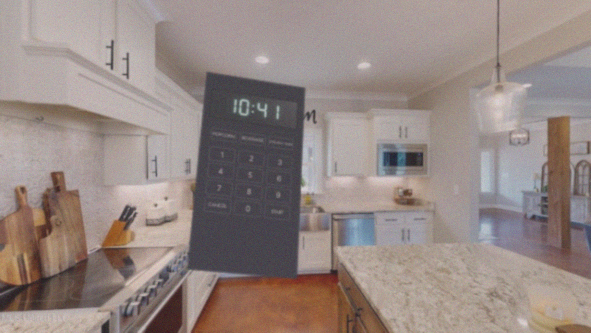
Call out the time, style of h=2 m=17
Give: h=10 m=41
